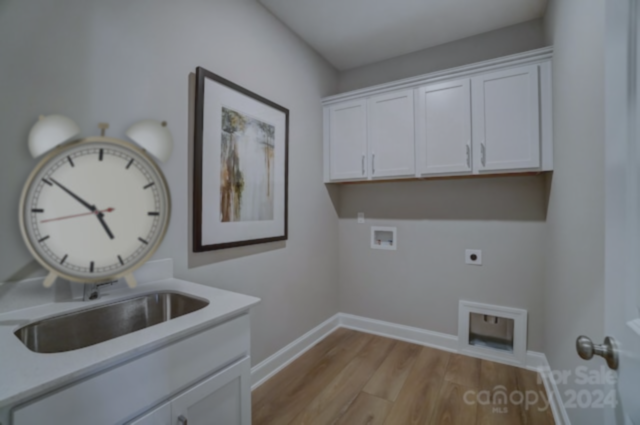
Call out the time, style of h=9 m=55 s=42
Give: h=4 m=50 s=43
